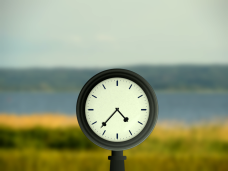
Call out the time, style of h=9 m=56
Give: h=4 m=37
